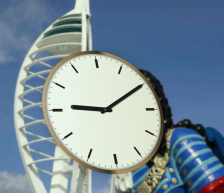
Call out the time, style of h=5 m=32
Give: h=9 m=10
